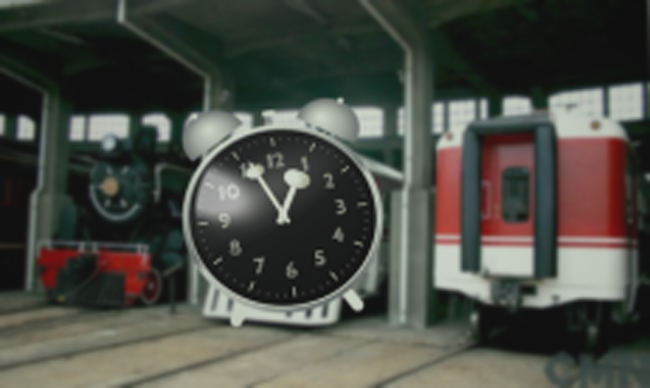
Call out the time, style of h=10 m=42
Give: h=12 m=56
